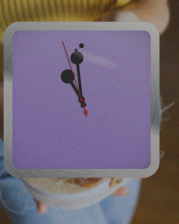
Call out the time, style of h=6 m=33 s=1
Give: h=10 m=58 s=57
